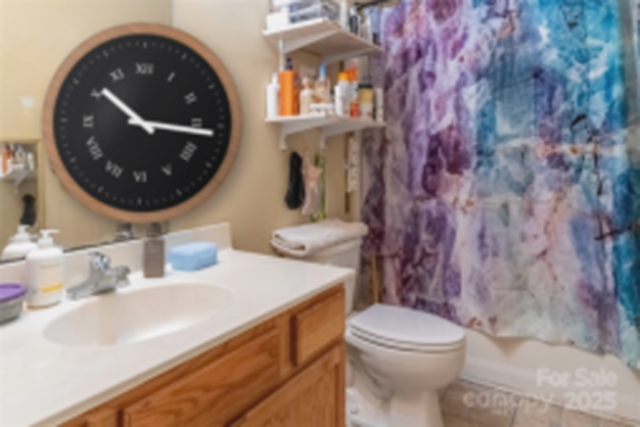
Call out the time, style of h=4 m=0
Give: h=10 m=16
